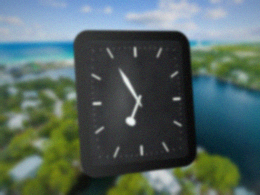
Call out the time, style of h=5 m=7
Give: h=6 m=55
